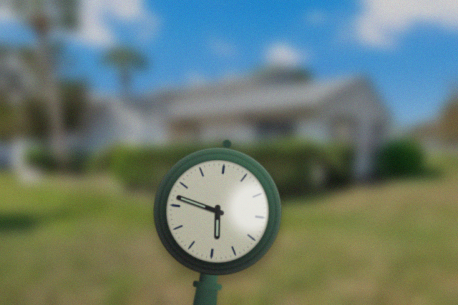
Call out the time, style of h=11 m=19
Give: h=5 m=47
